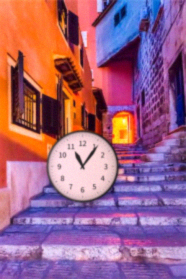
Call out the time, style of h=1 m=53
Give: h=11 m=6
